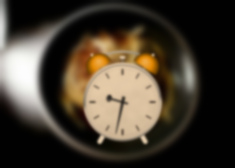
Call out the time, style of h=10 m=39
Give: h=9 m=32
